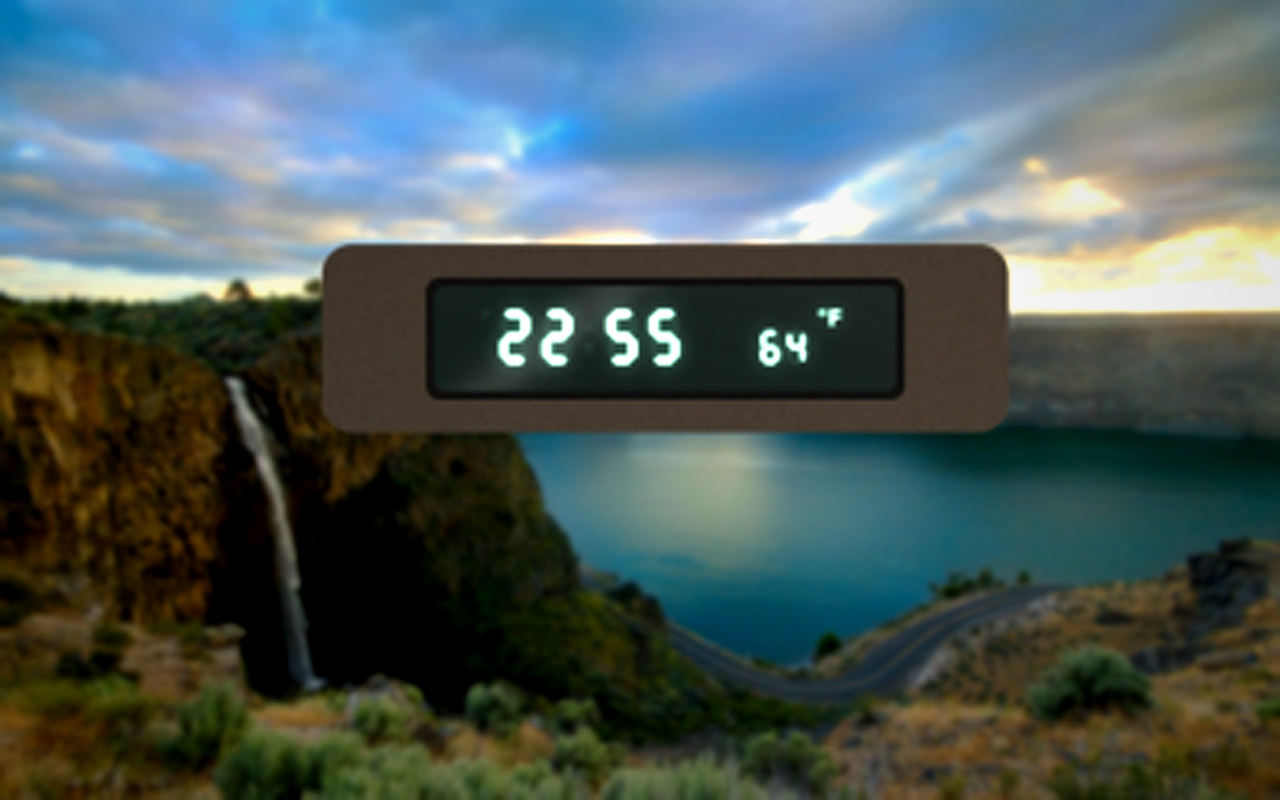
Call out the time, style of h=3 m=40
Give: h=22 m=55
